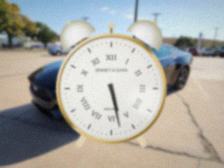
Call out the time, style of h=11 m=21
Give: h=5 m=28
